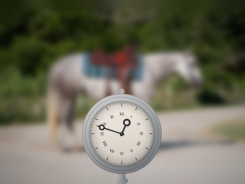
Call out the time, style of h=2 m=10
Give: h=12 m=48
